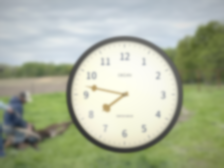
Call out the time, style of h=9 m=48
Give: h=7 m=47
